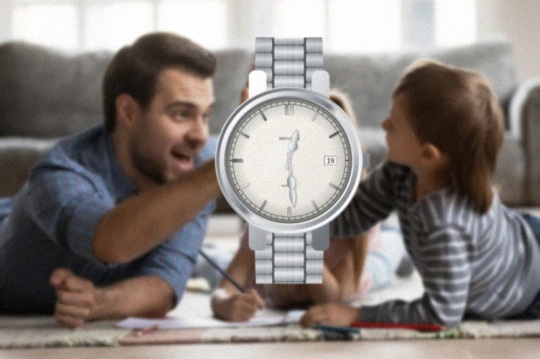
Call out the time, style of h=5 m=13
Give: h=12 m=29
